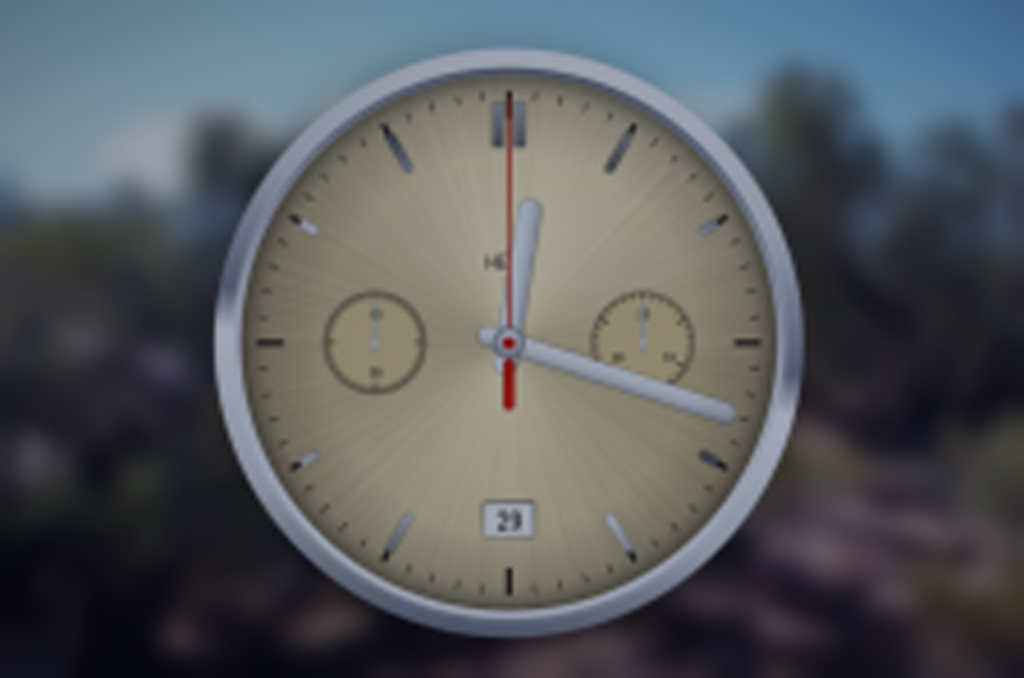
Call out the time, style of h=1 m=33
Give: h=12 m=18
